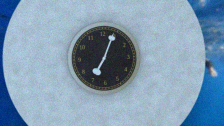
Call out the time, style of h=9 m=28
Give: h=7 m=4
